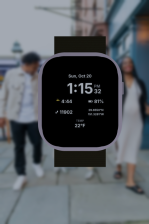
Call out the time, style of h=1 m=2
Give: h=1 m=15
